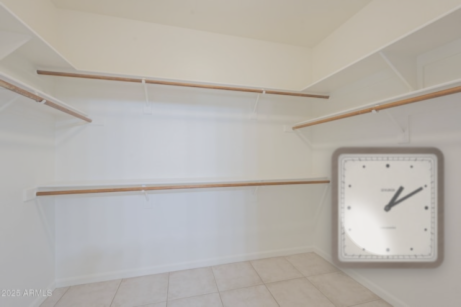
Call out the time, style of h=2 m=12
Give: h=1 m=10
